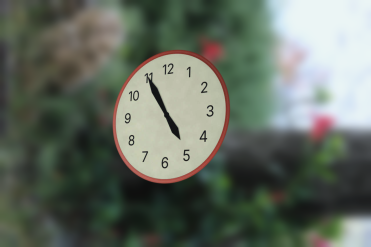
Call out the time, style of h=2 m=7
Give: h=4 m=55
